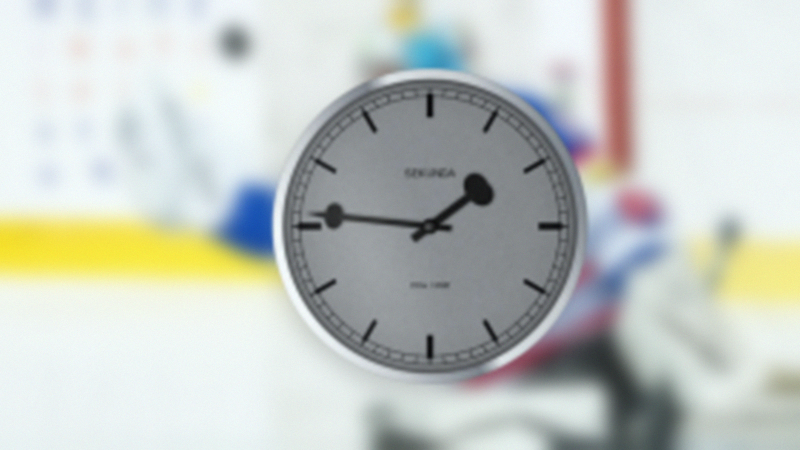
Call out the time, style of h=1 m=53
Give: h=1 m=46
